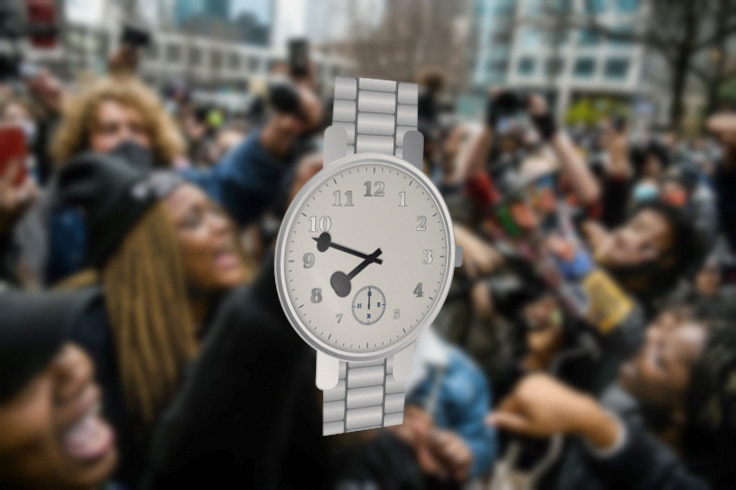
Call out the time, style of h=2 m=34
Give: h=7 m=48
